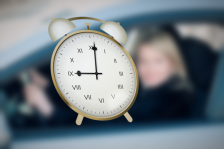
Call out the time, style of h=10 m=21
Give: h=9 m=1
